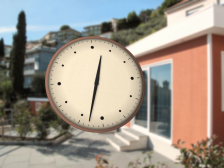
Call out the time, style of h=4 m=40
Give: h=12 m=33
